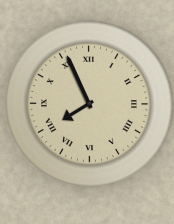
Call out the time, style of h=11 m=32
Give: h=7 m=56
